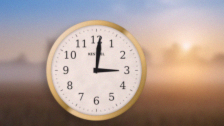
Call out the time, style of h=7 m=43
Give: h=3 m=1
